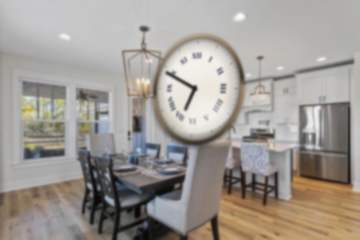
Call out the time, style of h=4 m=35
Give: h=6 m=49
